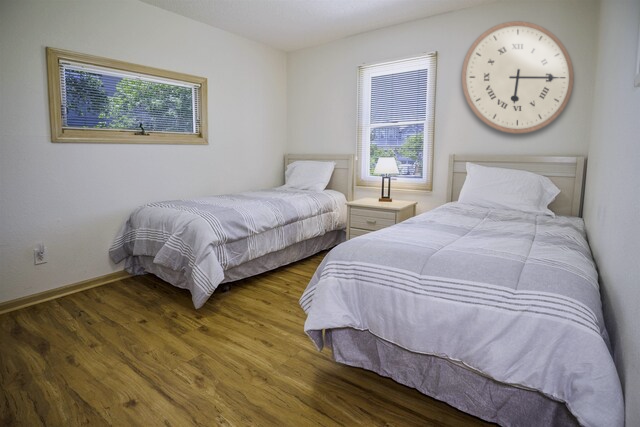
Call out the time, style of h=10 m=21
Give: h=6 m=15
